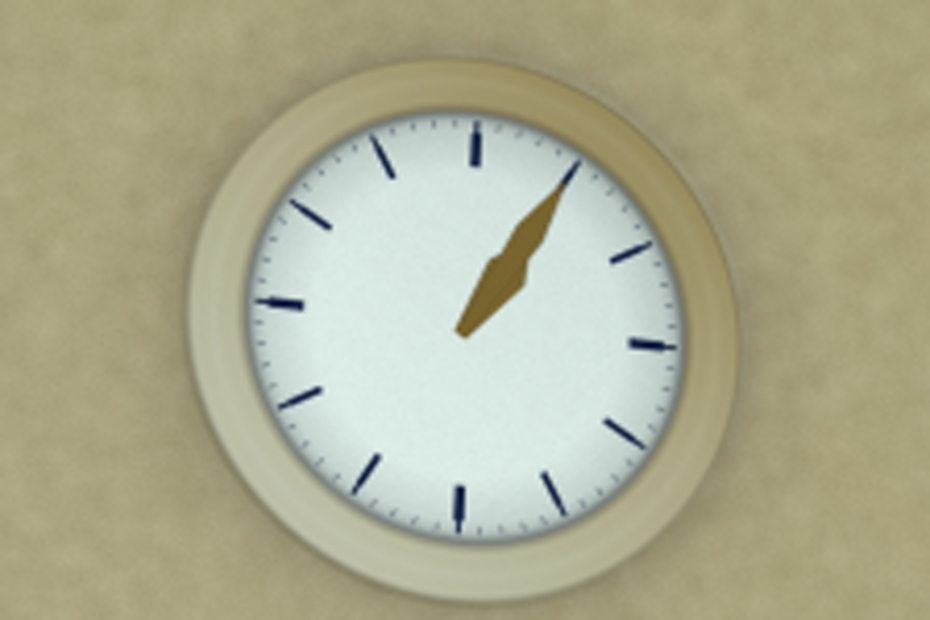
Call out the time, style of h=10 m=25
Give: h=1 m=5
